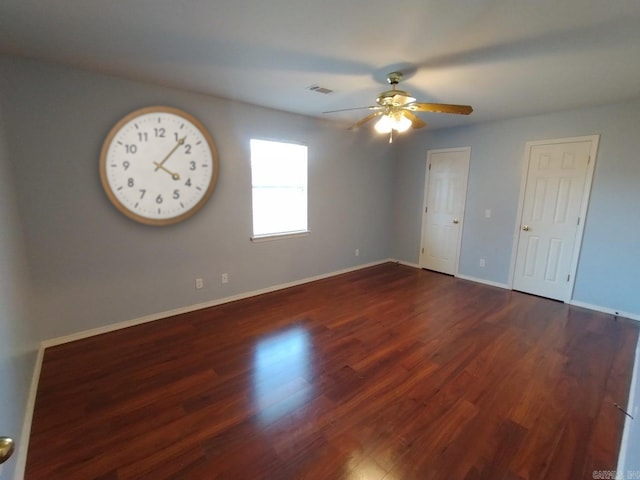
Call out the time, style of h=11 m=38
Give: h=4 m=7
